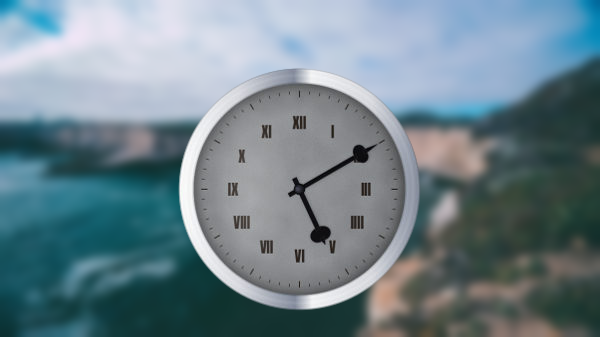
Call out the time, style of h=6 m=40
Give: h=5 m=10
